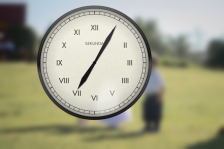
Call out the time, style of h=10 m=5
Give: h=7 m=5
